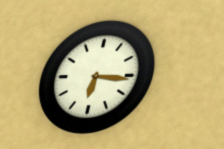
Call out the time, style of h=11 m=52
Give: h=6 m=16
